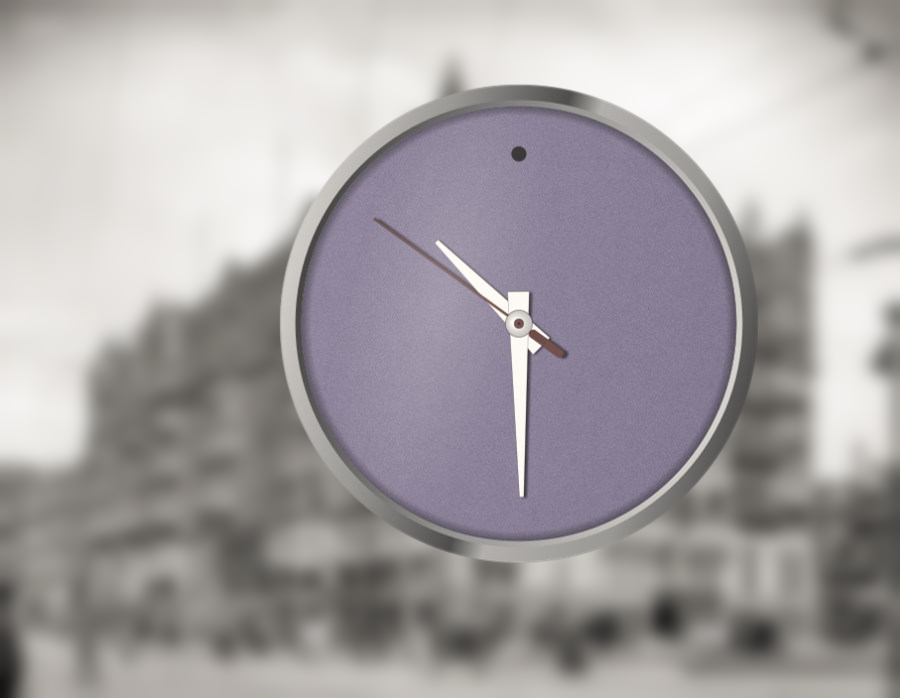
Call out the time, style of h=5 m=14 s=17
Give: h=10 m=29 s=51
